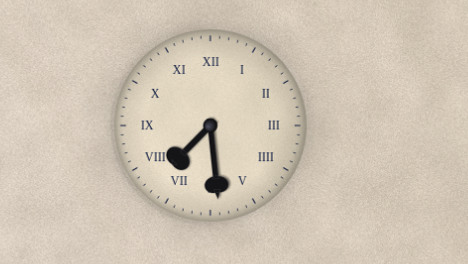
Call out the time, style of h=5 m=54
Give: h=7 m=29
